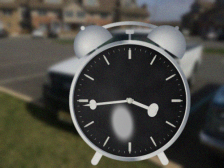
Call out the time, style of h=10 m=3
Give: h=3 m=44
